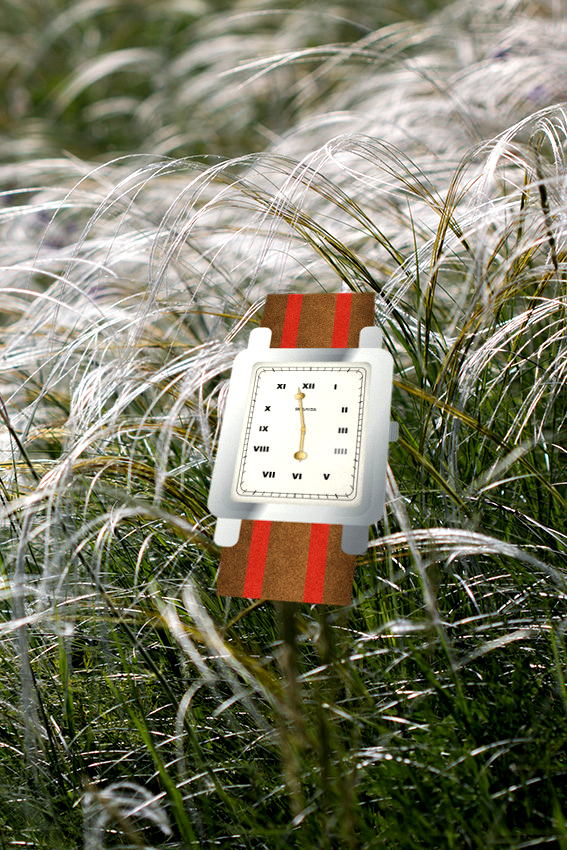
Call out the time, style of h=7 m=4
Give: h=5 m=58
